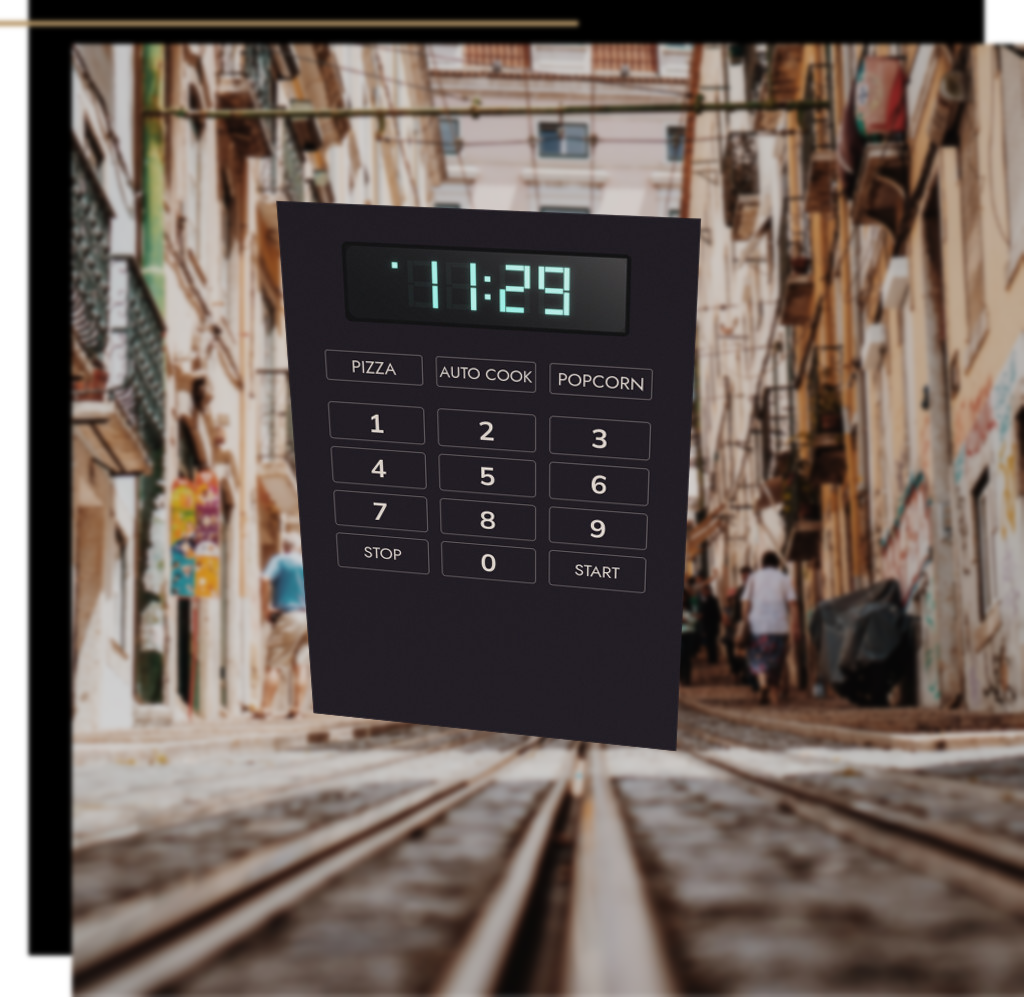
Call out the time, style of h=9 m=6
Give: h=11 m=29
